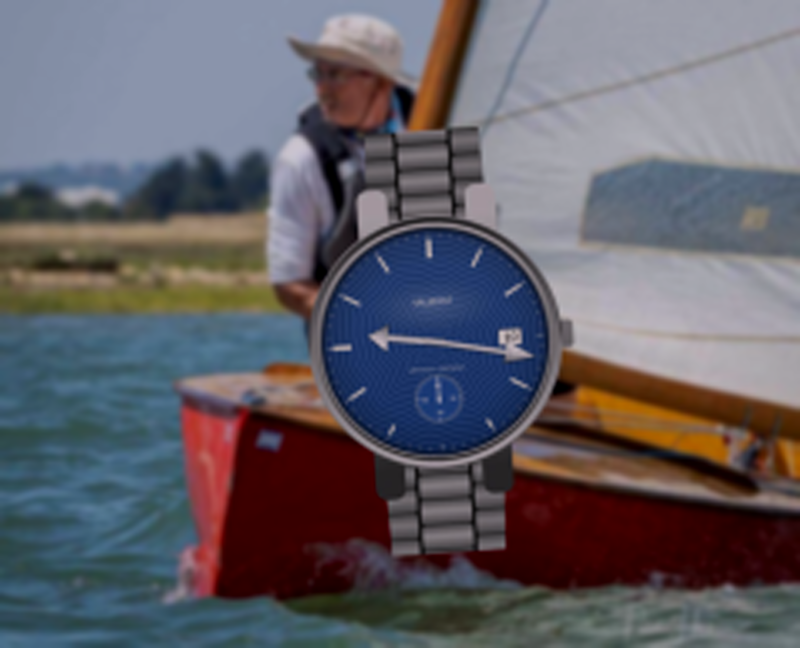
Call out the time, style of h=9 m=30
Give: h=9 m=17
